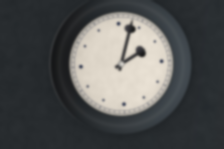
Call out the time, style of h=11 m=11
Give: h=2 m=3
